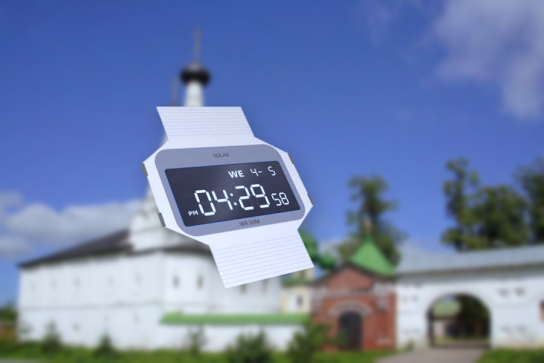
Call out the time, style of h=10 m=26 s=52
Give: h=4 m=29 s=58
